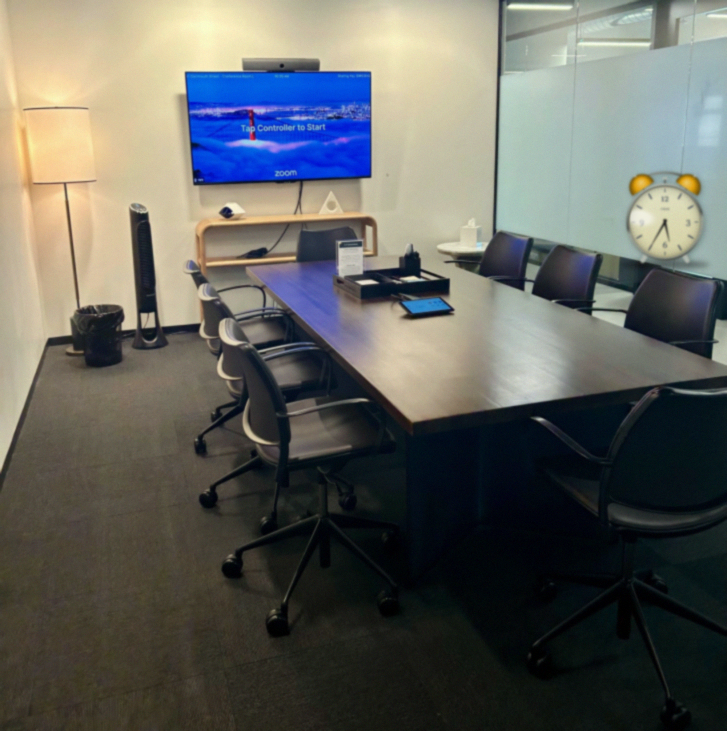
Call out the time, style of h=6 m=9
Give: h=5 m=35
